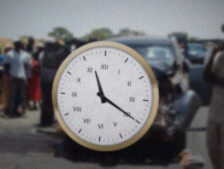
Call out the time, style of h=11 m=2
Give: h=11 m=20
